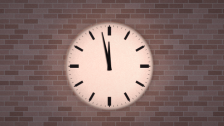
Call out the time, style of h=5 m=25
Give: h=11 m=58
